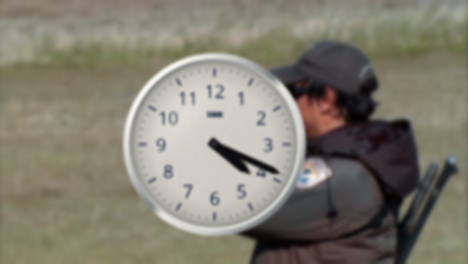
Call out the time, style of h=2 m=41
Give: h=4 m=19
